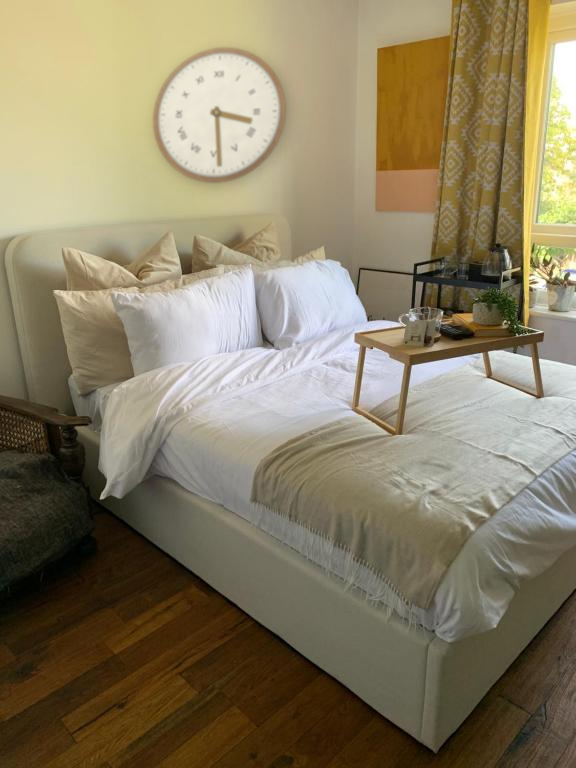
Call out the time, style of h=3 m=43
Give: h=3 m=29
